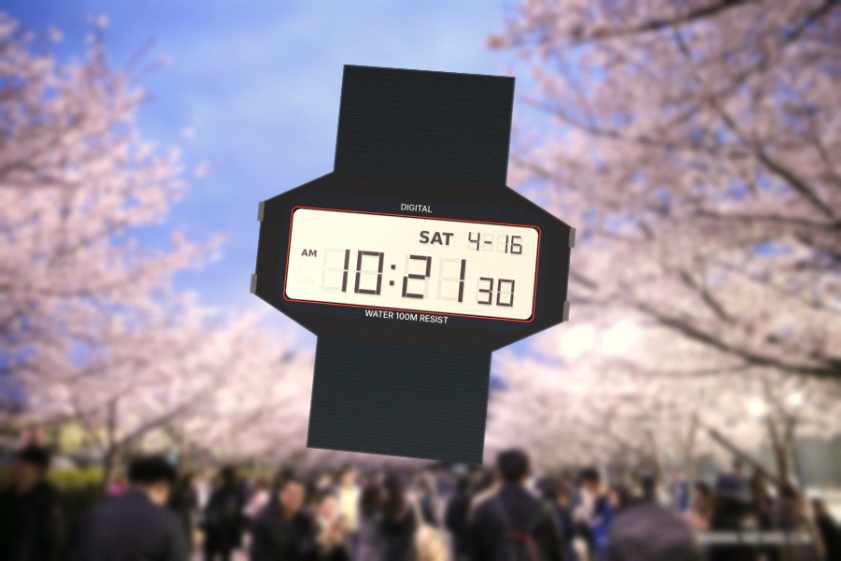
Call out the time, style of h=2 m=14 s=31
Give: h=10 m=21 s=30
